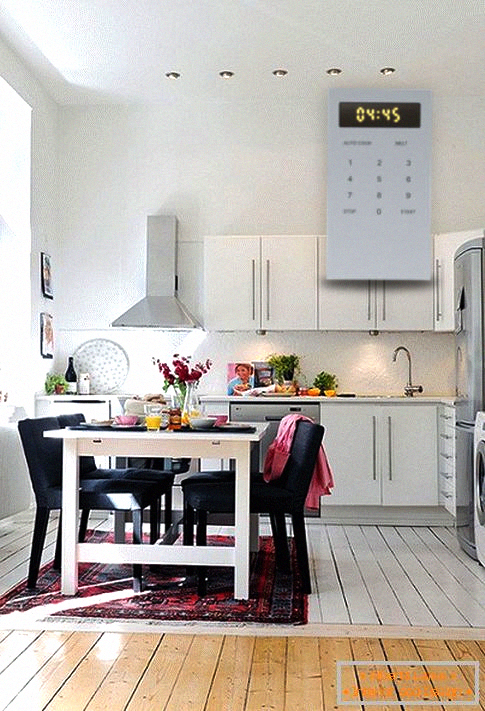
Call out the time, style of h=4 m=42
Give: h=4 m=45
